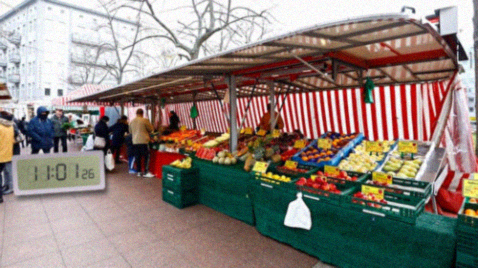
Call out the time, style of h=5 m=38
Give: h=11 m=1
